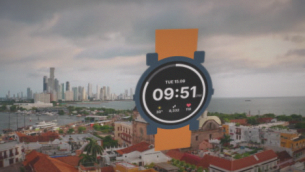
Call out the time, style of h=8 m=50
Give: h=9 m=51
